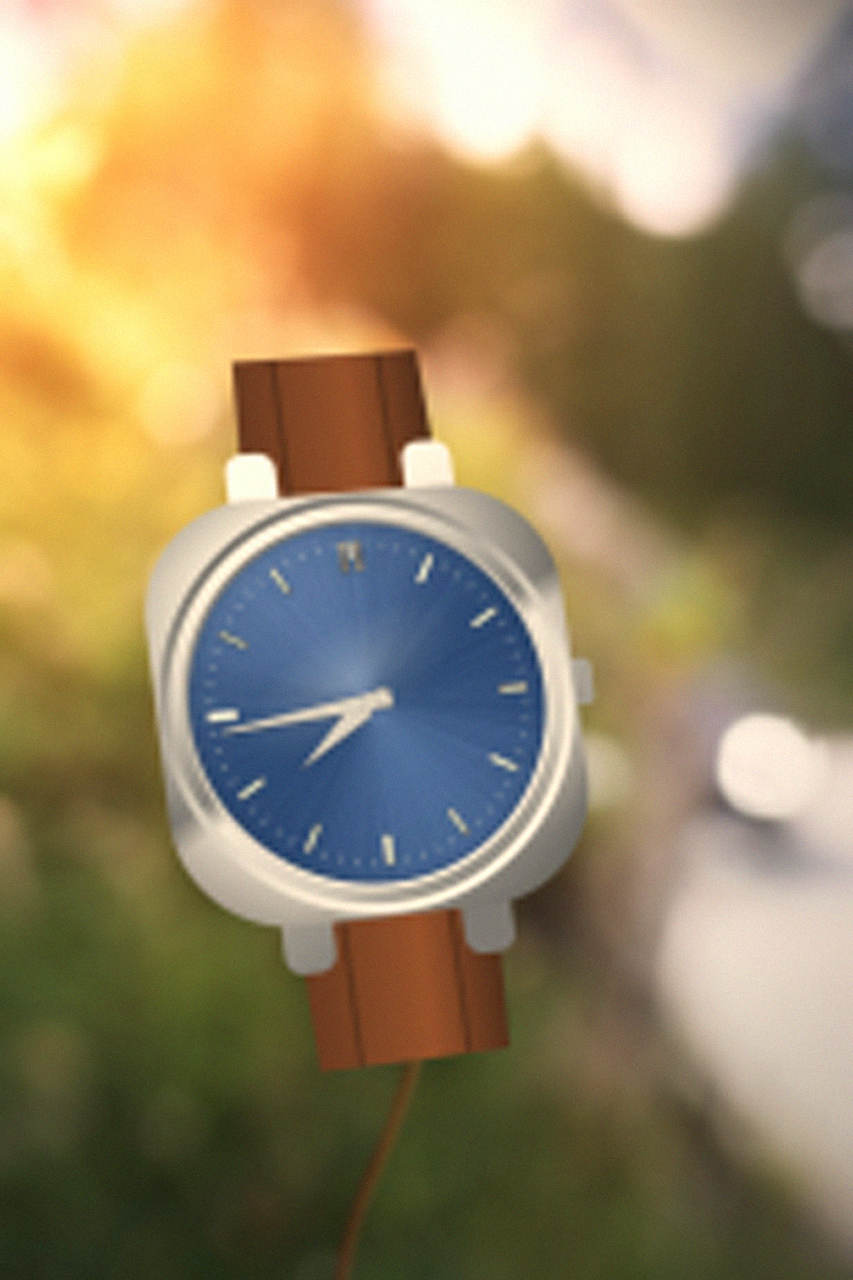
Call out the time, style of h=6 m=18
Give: h=7 m=44
